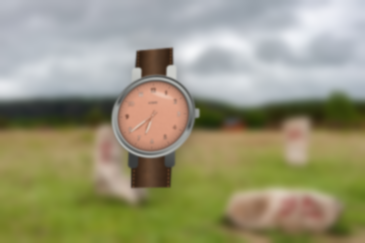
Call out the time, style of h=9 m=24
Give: h=6 m=39
